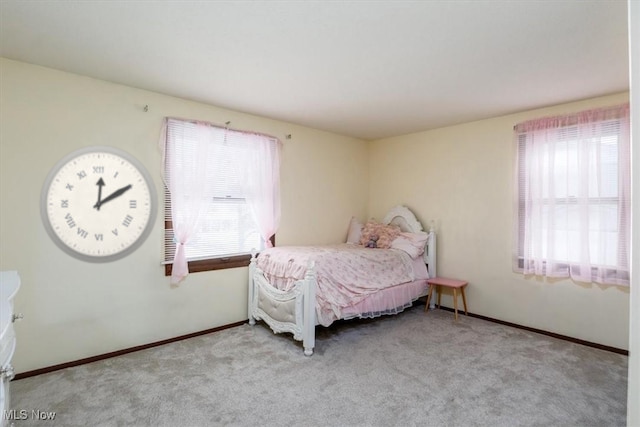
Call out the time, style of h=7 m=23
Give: h=12 m=10
